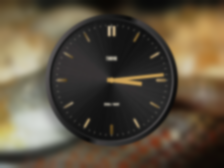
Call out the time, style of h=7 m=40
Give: h=3 m=14
